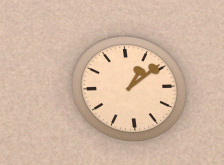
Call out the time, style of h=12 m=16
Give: h=1 m=9
